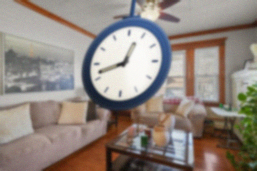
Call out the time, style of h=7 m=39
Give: h=12 m=42
